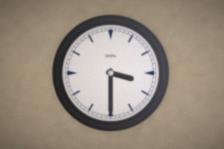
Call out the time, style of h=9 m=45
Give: h=3 m=30
